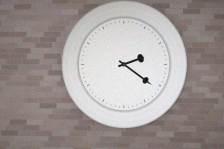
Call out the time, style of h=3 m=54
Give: h=2 m=21
